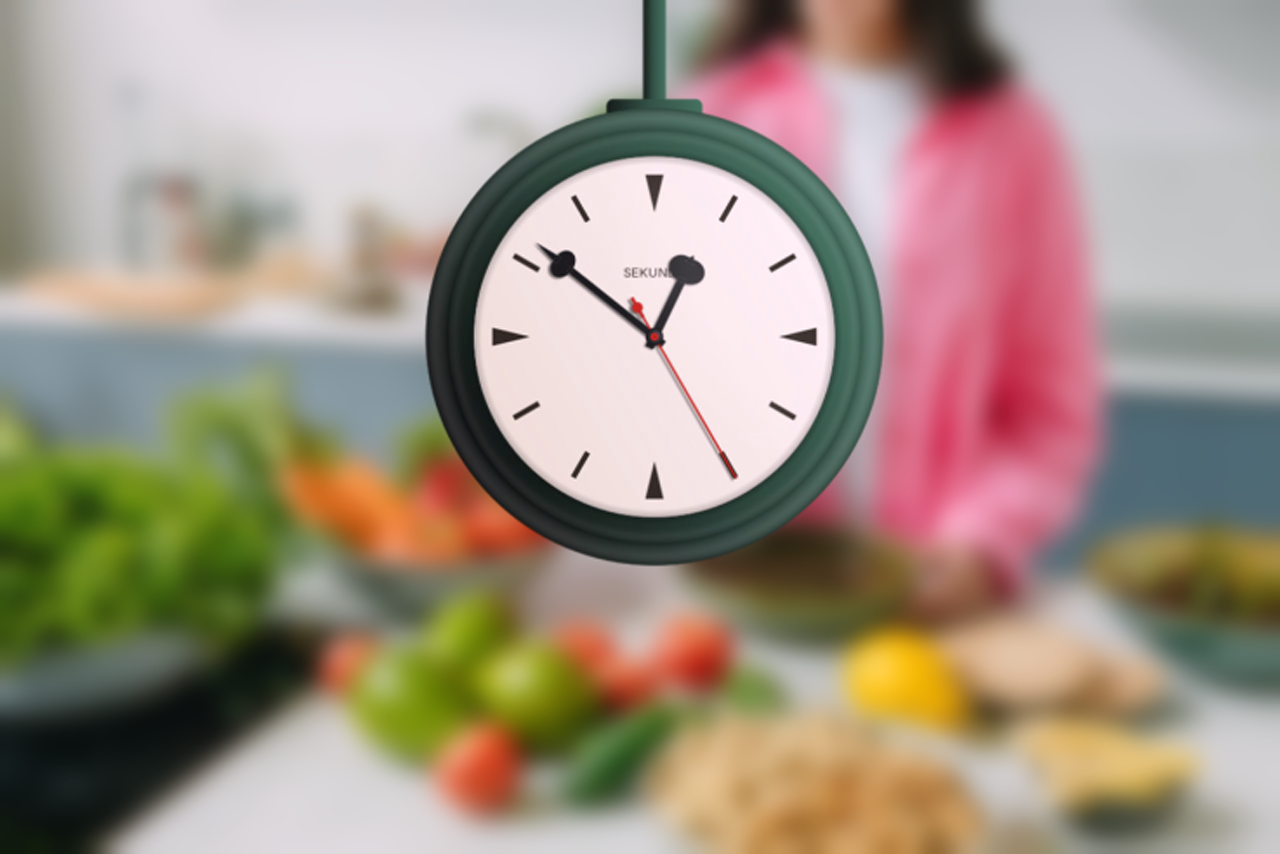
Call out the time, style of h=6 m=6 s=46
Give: h=12 m=51 s=25
